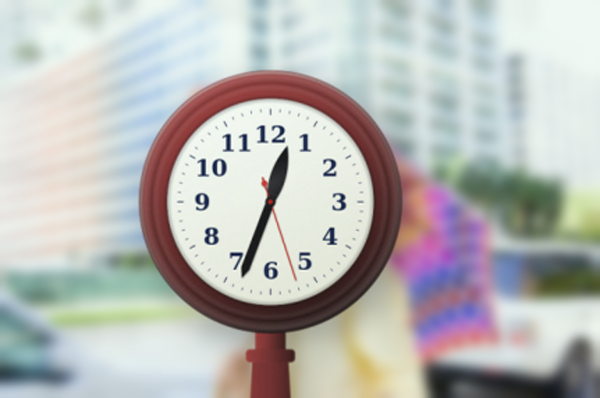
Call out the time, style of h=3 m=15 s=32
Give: h=12 m=33 s=27
